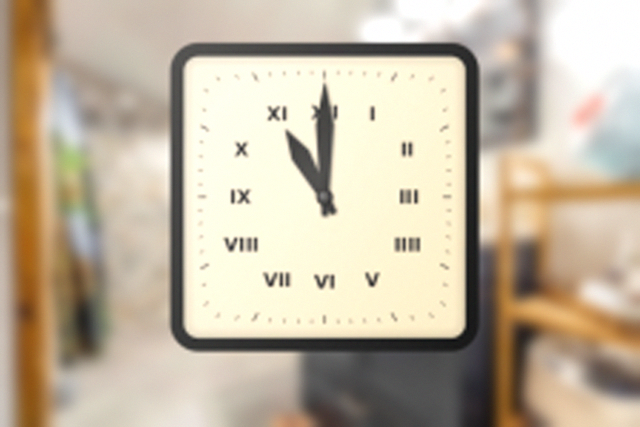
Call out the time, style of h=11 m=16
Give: h=11 m=0
